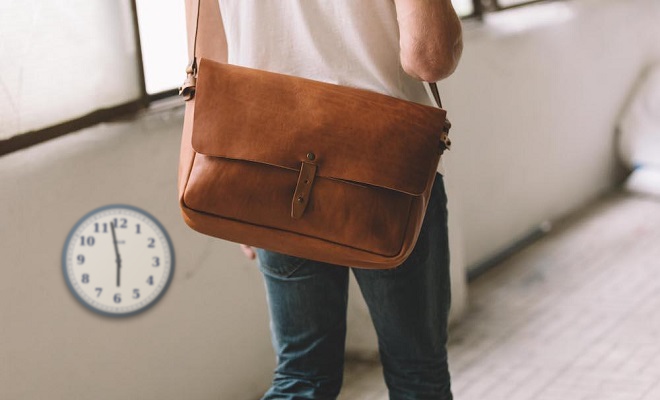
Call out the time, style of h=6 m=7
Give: h=5 m=58
